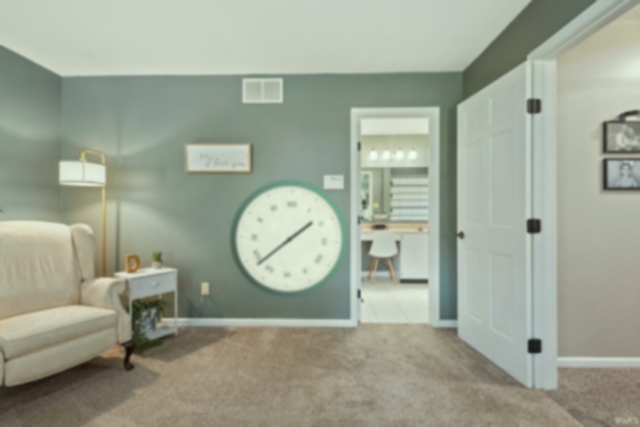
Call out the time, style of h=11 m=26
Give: h=1 m=38
